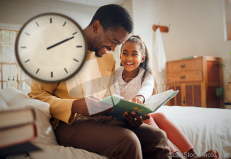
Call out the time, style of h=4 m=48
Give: h=2 m=11
